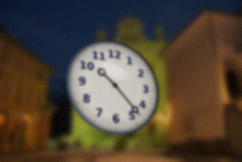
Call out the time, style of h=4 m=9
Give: h=10 m=23
